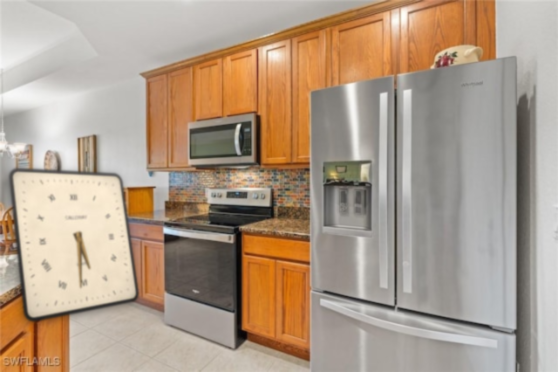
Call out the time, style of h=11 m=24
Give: h=5 m=31
